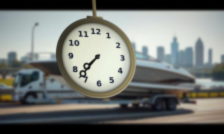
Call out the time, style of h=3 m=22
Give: h=7 m=37
